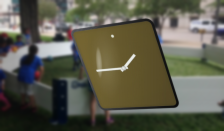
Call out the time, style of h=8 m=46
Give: h=1 m=45
